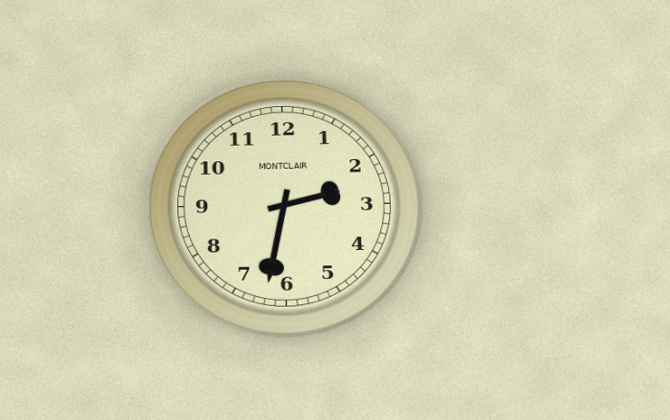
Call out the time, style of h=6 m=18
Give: h=2 m=32
